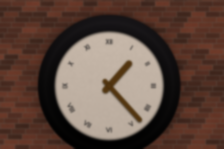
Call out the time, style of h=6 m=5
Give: h=1 m=23
